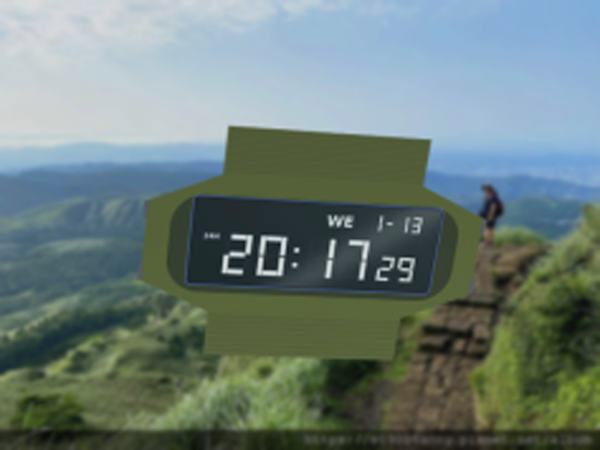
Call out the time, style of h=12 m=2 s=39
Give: h=20 m=17 s=29
